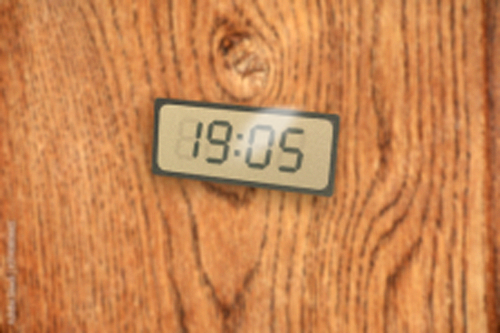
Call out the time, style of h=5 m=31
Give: h=19 m=5
